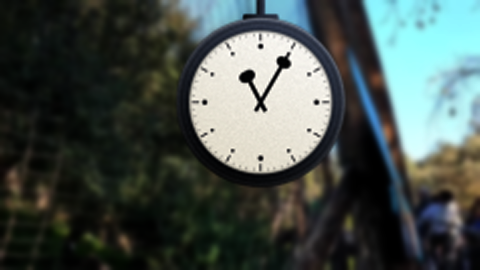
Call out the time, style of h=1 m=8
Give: h=11 m=5
